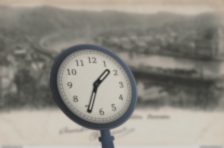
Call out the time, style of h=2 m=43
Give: h=1 m=34
